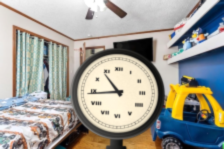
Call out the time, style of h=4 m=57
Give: h=10 m=44
